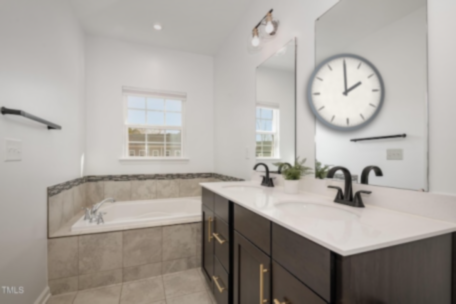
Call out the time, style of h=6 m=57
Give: h=2 m=0
